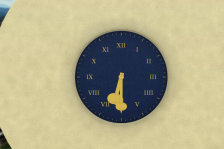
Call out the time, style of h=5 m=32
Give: h=6 m=30
